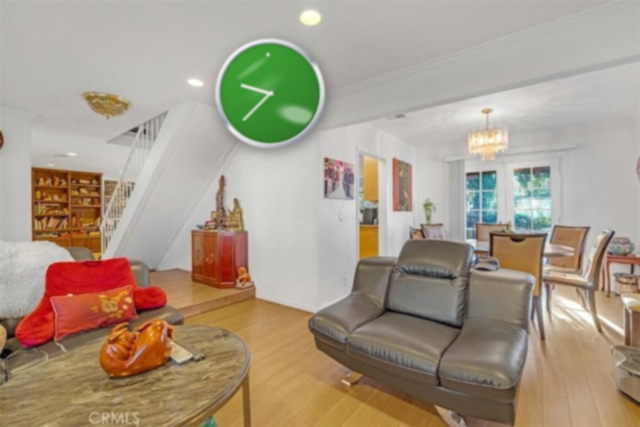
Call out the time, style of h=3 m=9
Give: h=9 m=38
